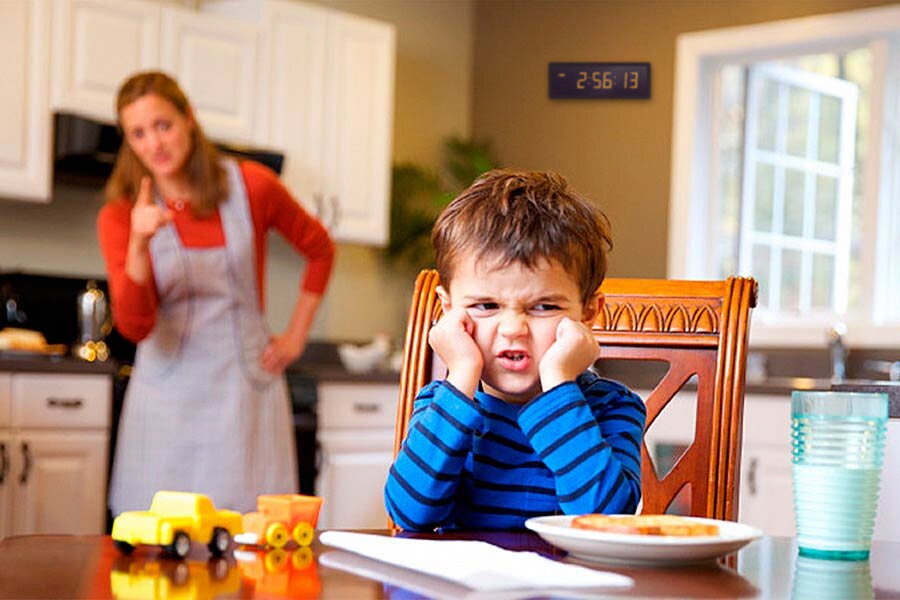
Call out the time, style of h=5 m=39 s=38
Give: h=2 m=56 s=13
